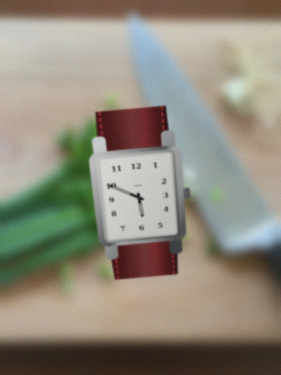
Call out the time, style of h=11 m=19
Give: h=5 m=50
